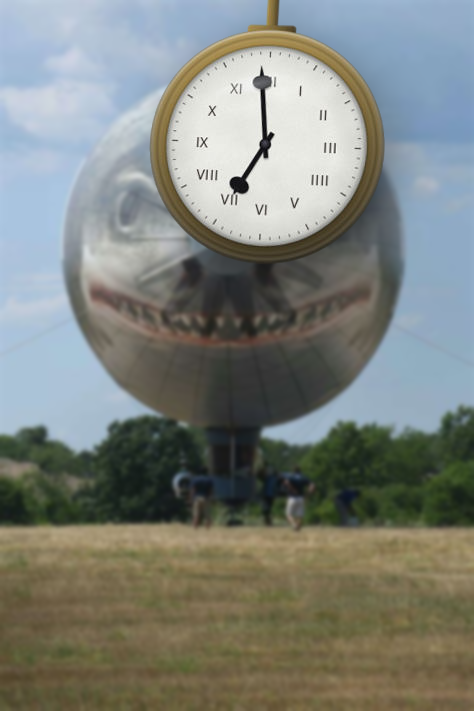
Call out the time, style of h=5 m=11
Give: h=6 m=59
